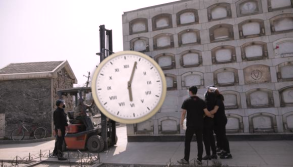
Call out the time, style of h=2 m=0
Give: h=6 m=4
